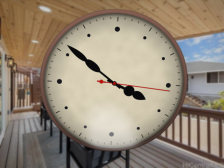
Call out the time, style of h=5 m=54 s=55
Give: h=3 m=51 s=16
